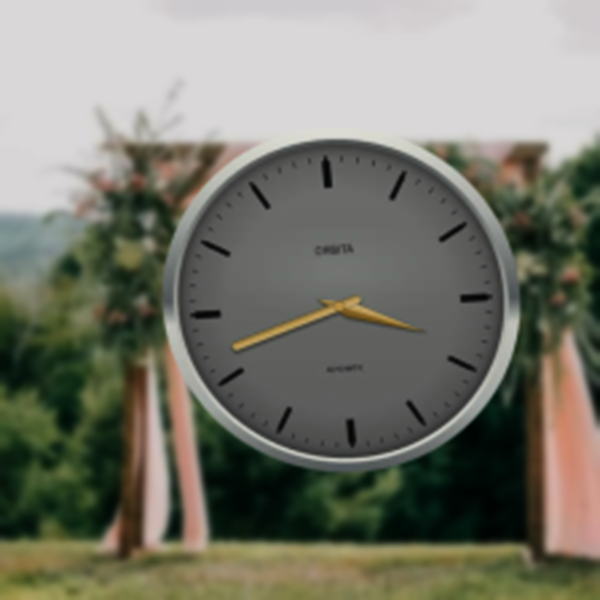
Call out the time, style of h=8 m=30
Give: h=3 m=42
